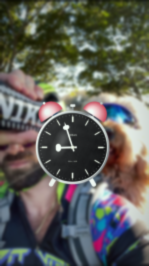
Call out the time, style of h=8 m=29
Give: h=8 m=57
